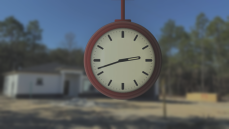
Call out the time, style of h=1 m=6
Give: h=2 m=42
